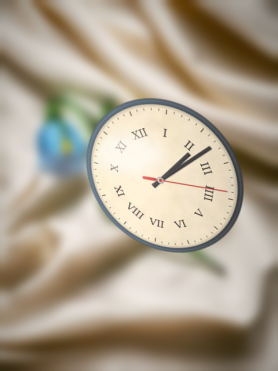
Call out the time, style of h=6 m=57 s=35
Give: h=2 m=12 s=19
